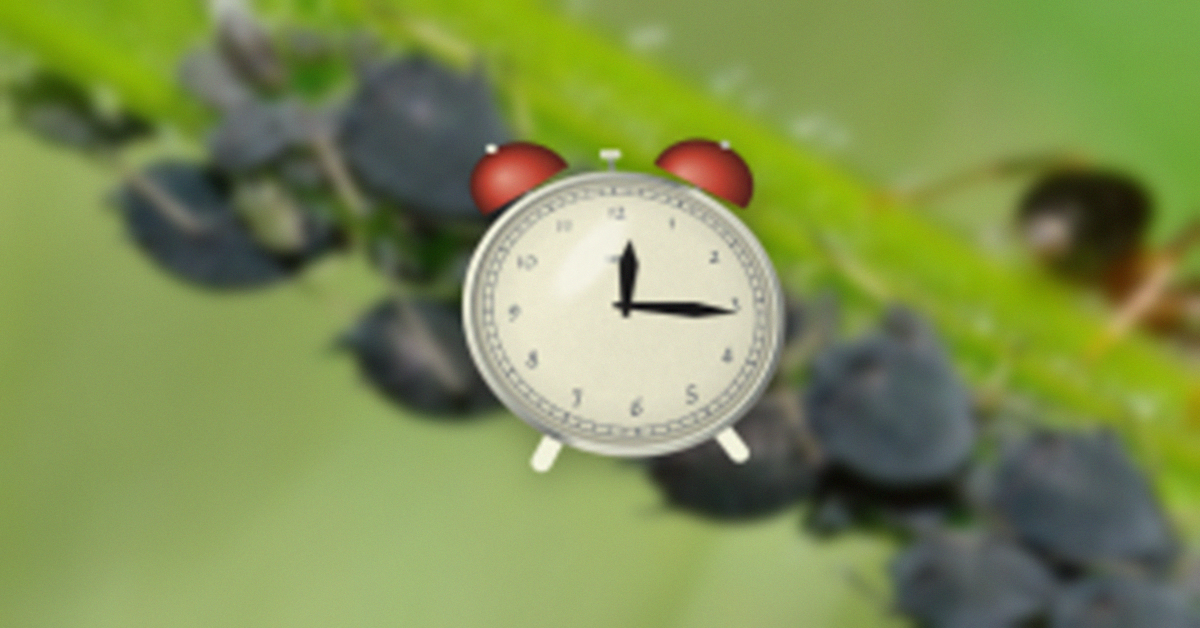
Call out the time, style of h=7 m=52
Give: h=12 m=16
